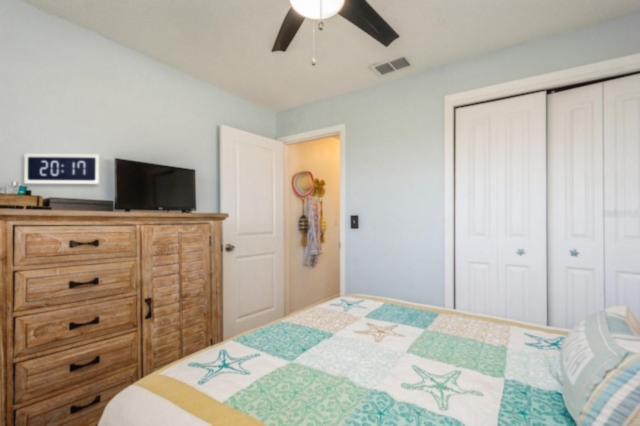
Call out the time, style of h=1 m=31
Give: h=20 m=17
